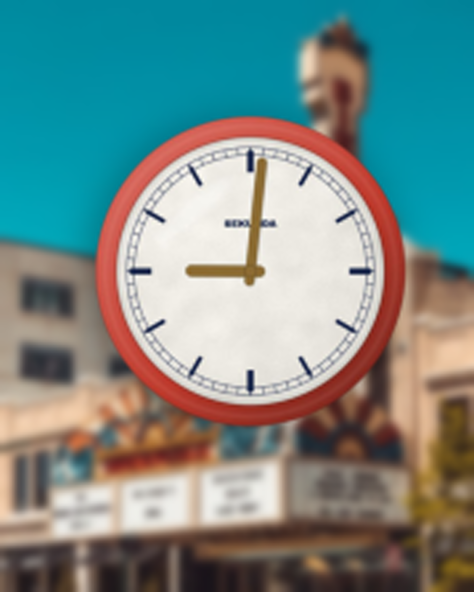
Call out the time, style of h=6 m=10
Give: h=9 m=1
